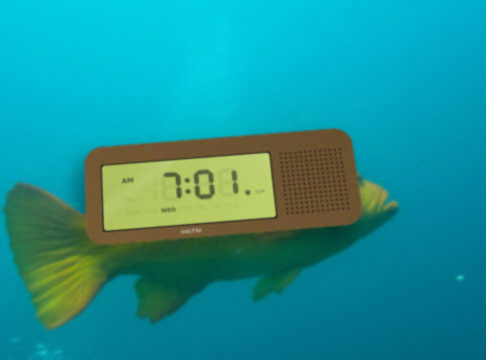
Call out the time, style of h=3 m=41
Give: h=7 m=1
